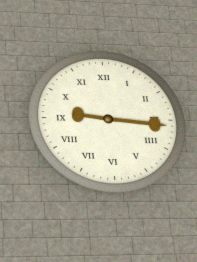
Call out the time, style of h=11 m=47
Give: h=9 m=16
